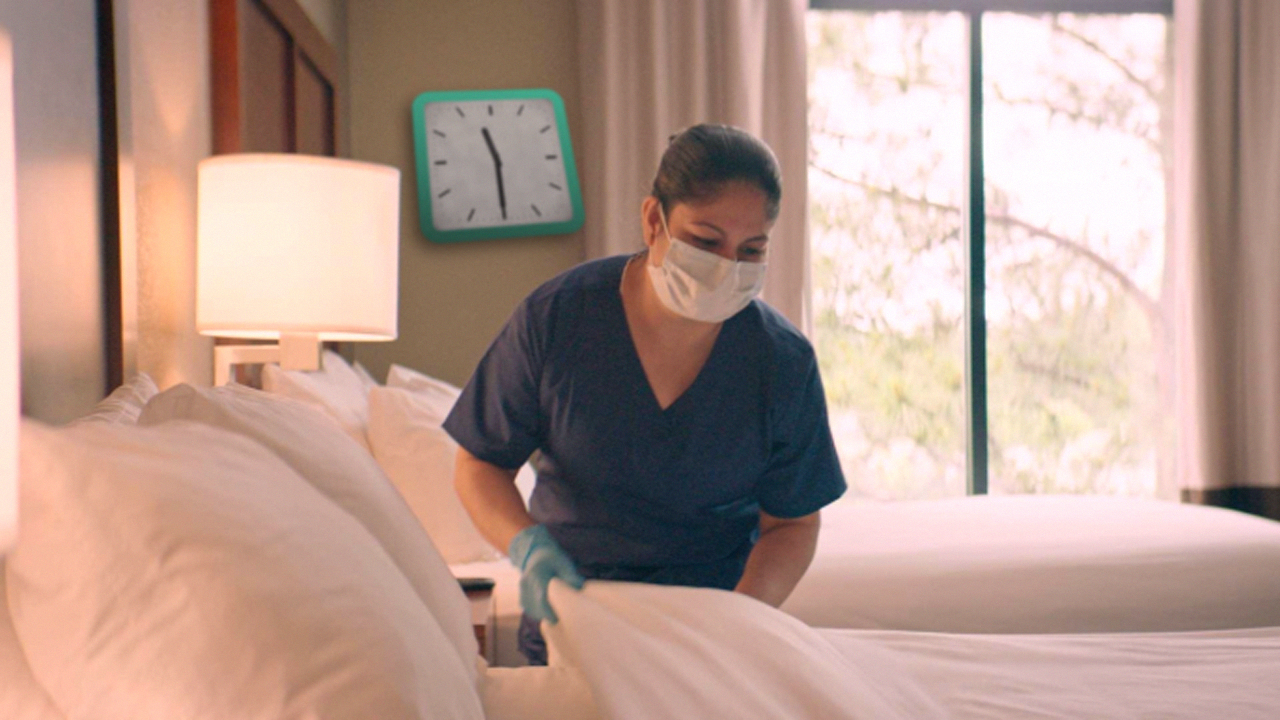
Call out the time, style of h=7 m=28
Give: h=11 m=30
